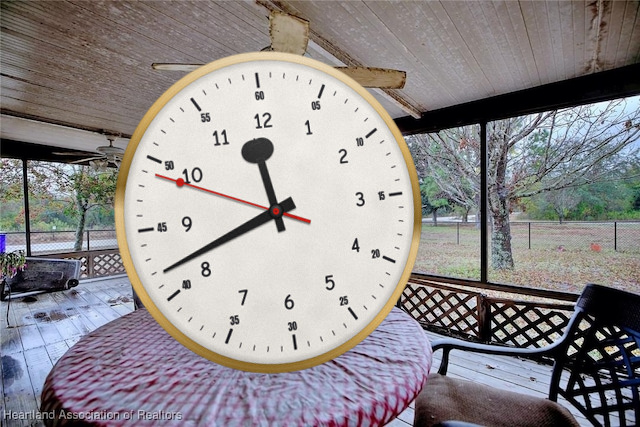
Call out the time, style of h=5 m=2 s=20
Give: h=11 m=41 s=49
